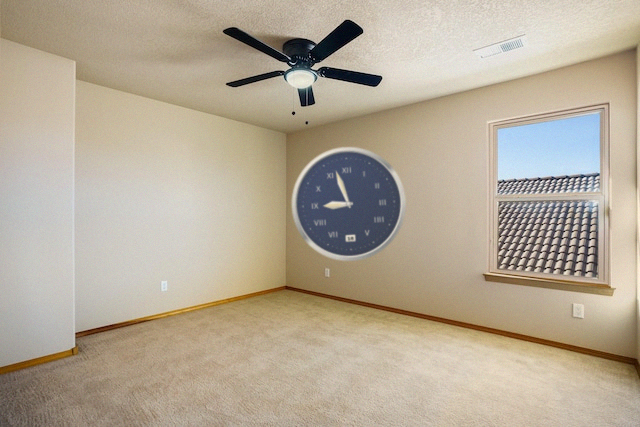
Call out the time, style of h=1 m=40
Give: h=8 m=57
